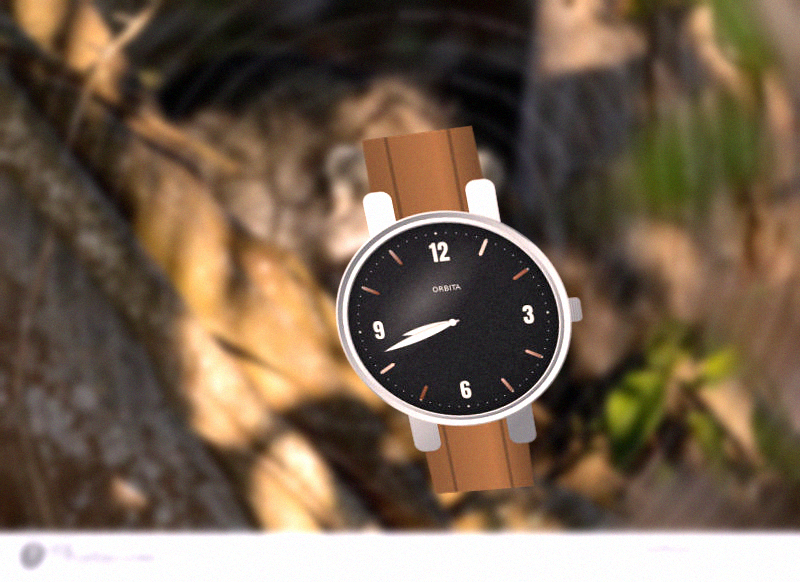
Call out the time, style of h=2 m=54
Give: h=8 m=42
